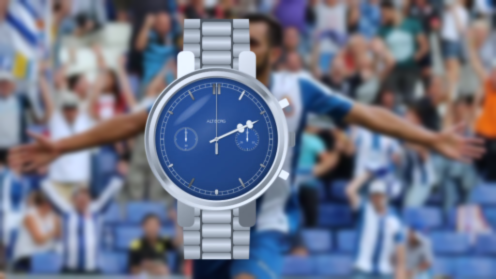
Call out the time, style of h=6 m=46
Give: h=2 m=11
